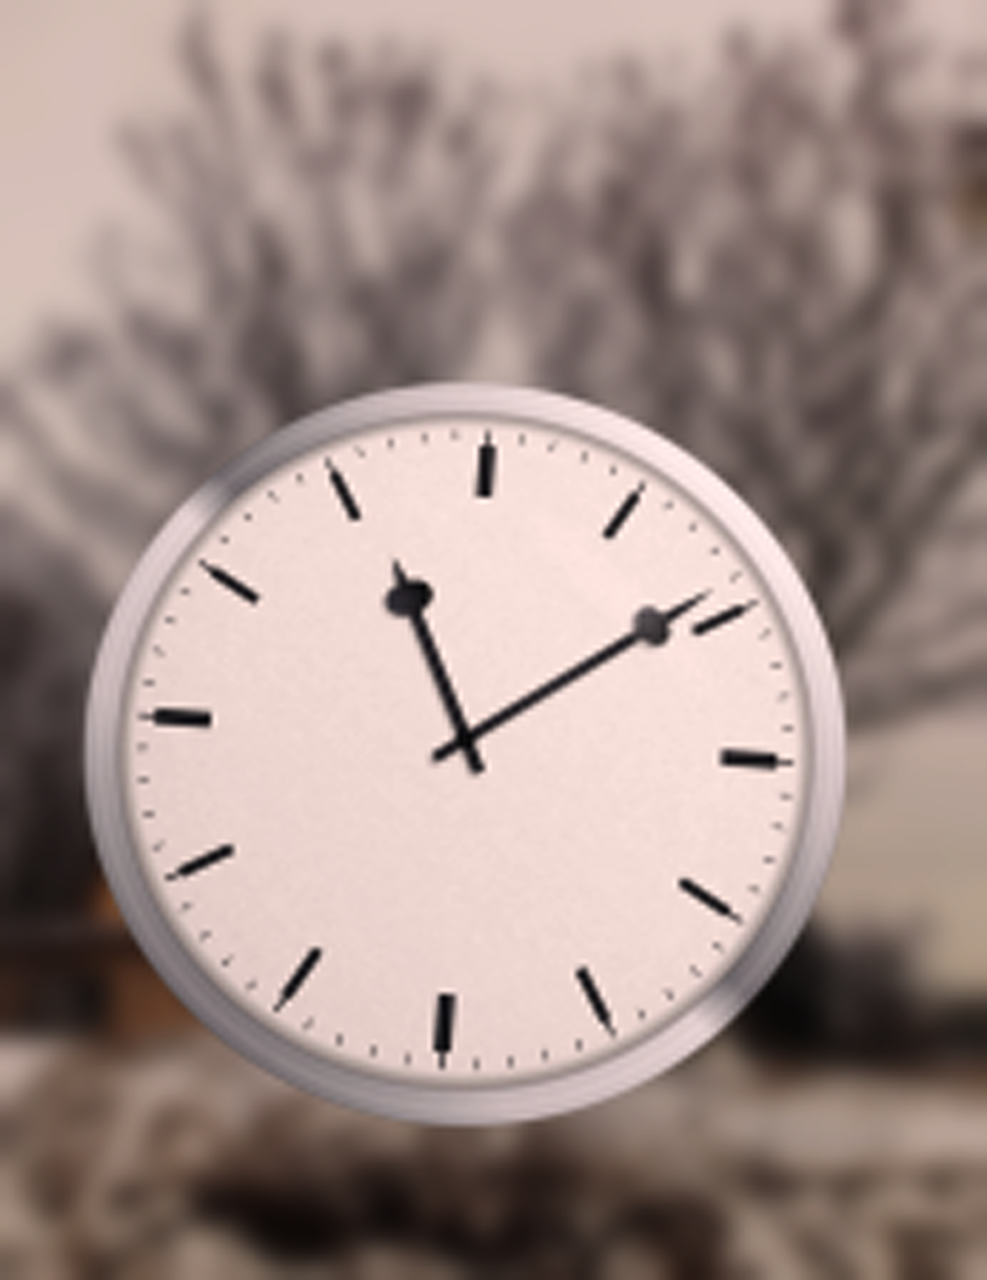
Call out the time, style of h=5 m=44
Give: h=11 m=9
